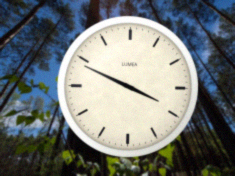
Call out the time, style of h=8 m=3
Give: h=3 m=49
